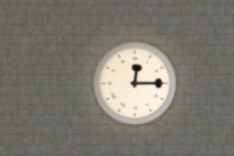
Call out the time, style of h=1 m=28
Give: h=12 m=15
